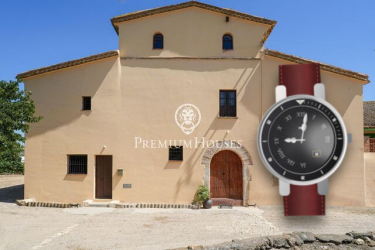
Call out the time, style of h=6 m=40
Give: h=9 m=2
